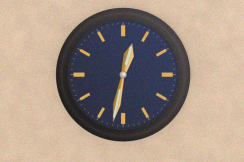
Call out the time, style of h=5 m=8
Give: h=12 m=32
